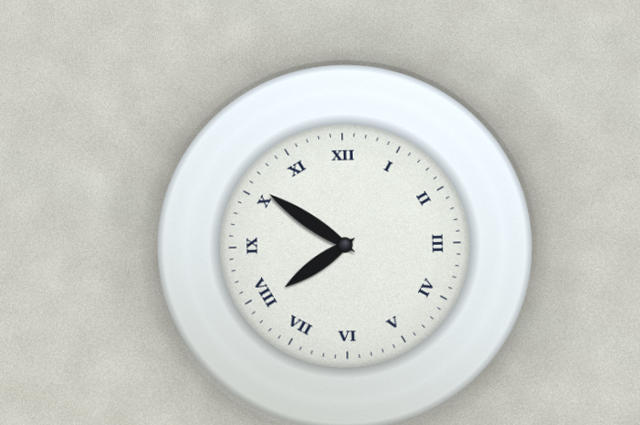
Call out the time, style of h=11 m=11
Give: h=7 m=51
